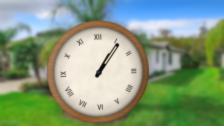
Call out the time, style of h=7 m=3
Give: h=1 m=6
